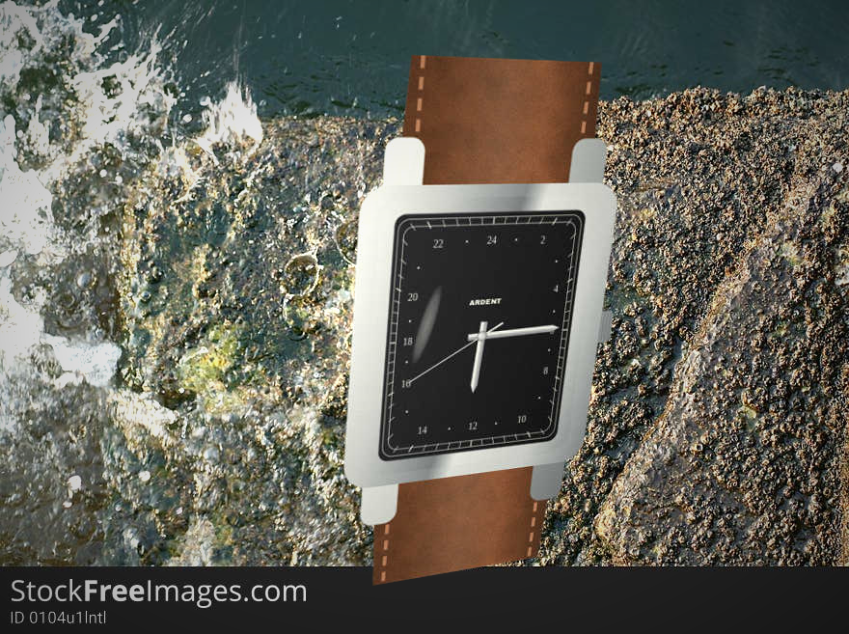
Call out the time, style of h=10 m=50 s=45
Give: h=12 m=14 s=40
